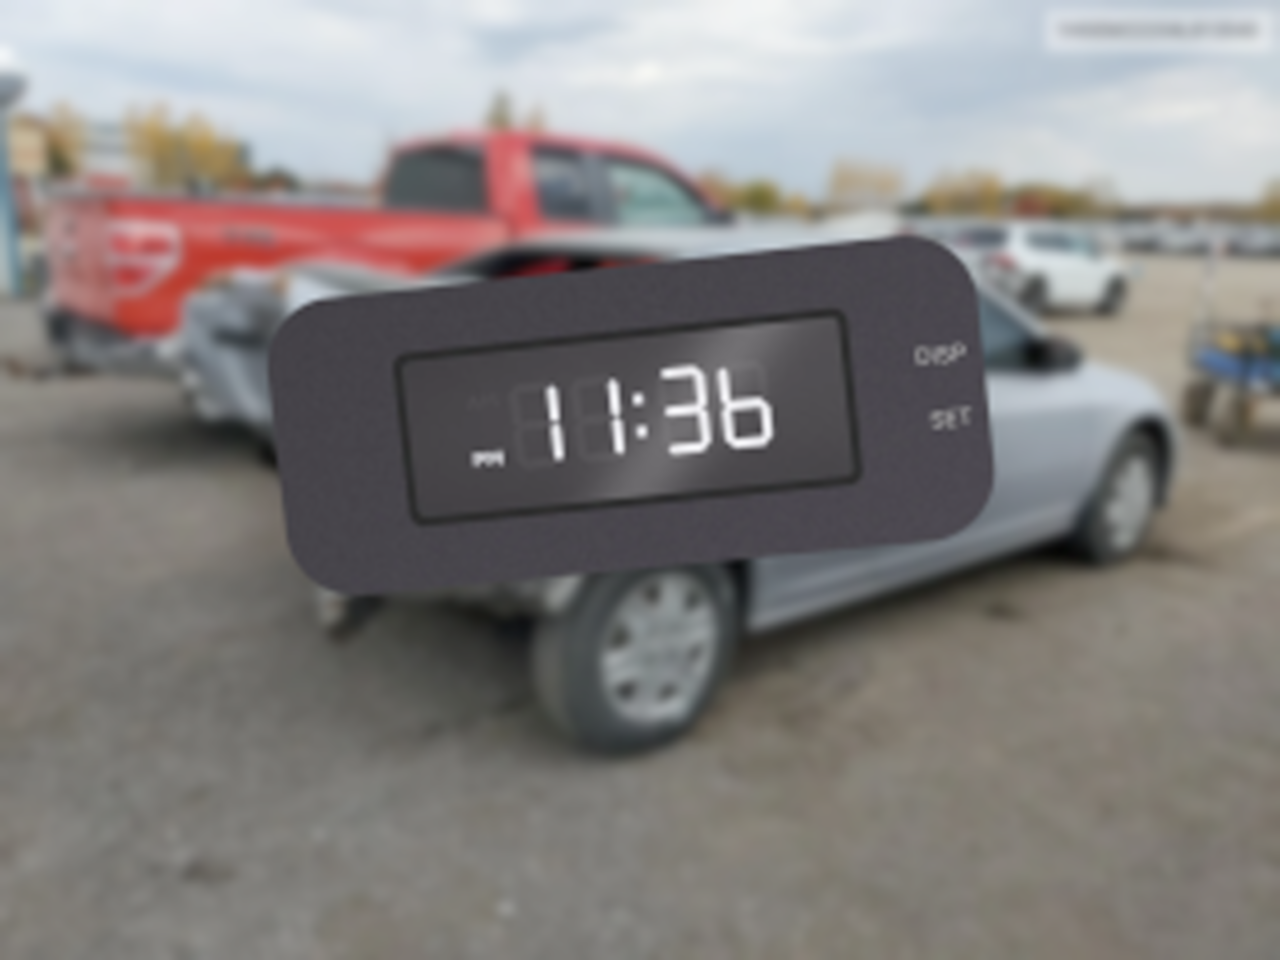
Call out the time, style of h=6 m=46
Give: h=11 m=36
